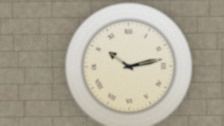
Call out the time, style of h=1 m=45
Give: h=10 m=13
